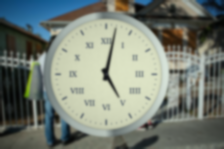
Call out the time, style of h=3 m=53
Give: h=5 m=2
